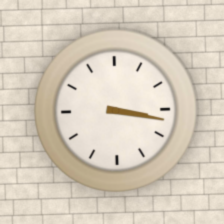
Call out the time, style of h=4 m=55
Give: h=3 m=17
